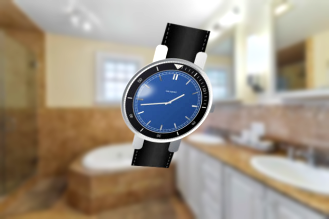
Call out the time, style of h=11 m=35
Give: h=1 m=43
